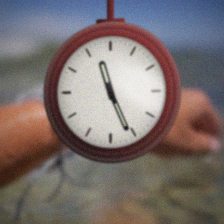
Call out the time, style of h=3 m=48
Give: h=11 m=26
